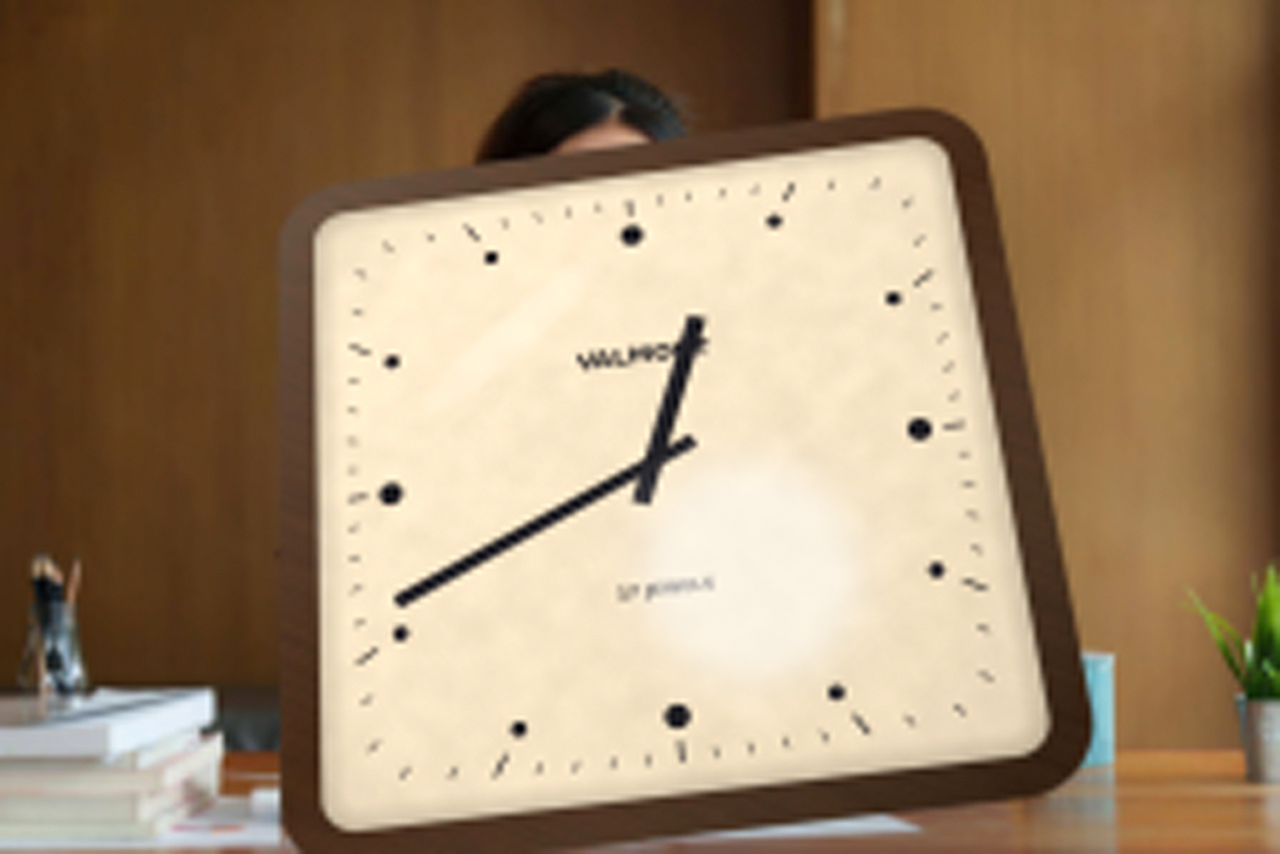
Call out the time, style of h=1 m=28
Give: h=12 m=41
